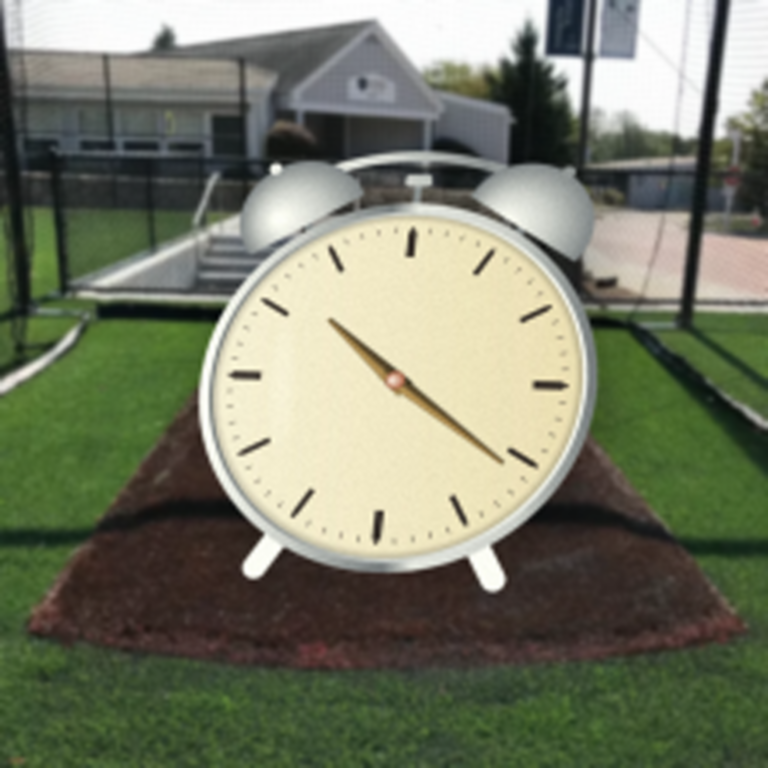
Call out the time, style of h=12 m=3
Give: h=10 m=21
